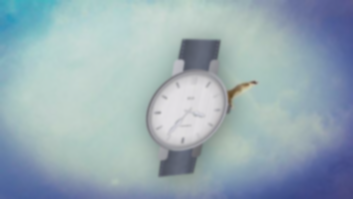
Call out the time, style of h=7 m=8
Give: h=3 m=36
